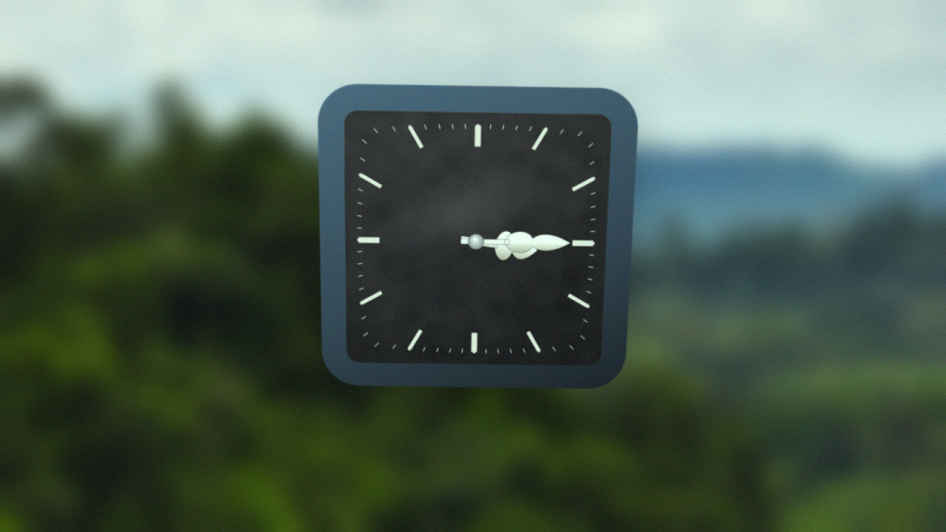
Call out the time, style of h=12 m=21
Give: h=3 m=15
